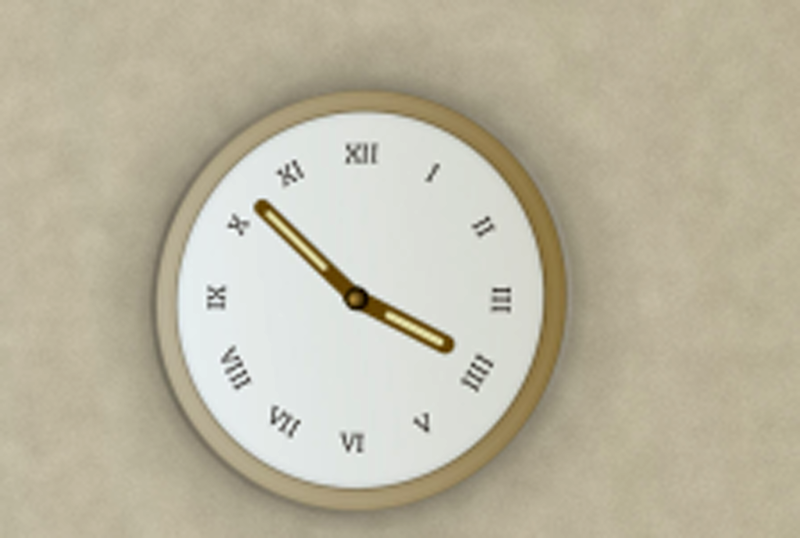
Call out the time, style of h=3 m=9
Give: h=3 m=52
